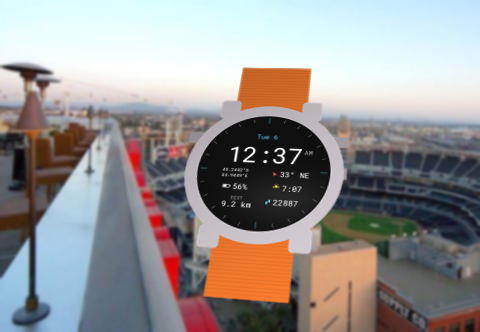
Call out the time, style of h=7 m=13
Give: h=12 m=37
